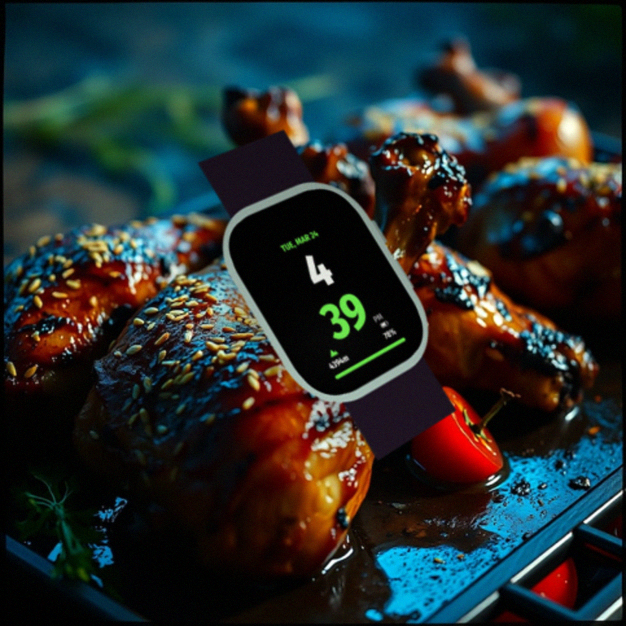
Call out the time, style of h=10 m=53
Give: h=4 m=39
